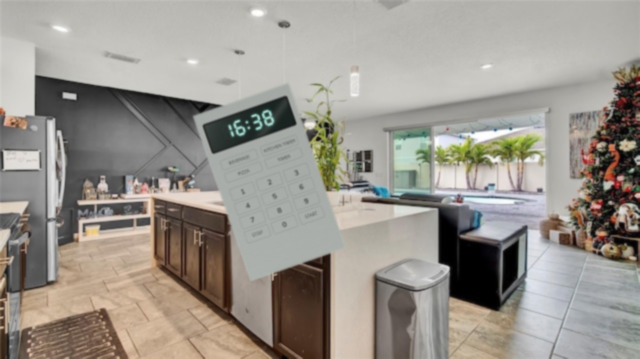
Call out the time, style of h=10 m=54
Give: h=16 m=38
